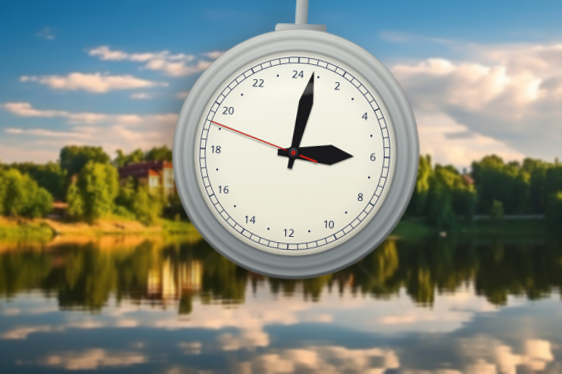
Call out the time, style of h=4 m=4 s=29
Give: h=6 m=1 s=48
